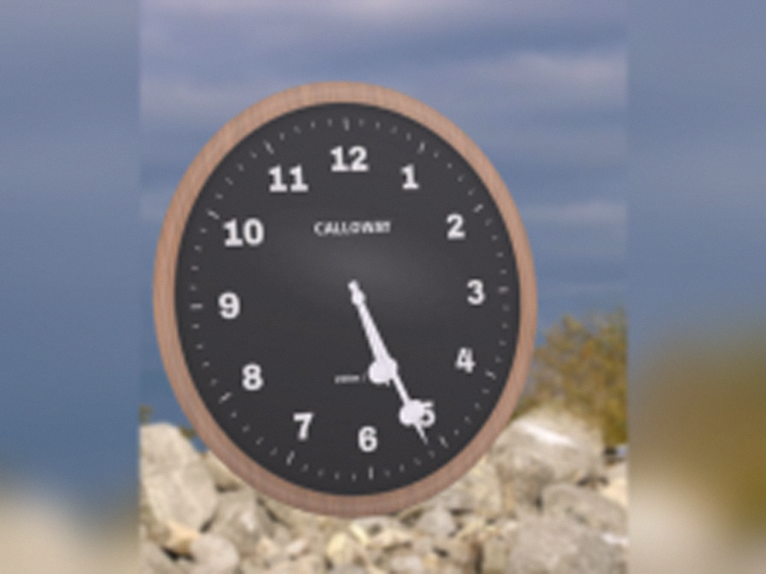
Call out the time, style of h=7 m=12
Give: h=5 m=26
